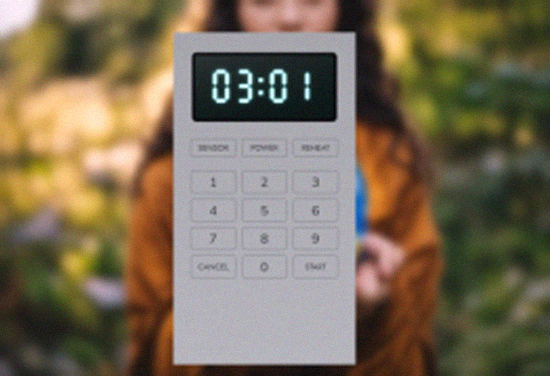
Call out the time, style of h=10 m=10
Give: h=3 m=1
